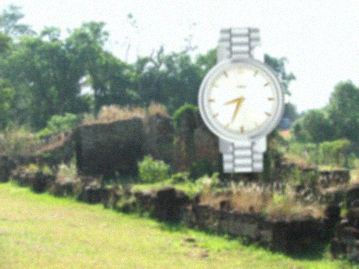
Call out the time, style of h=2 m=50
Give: h=8 m=34
